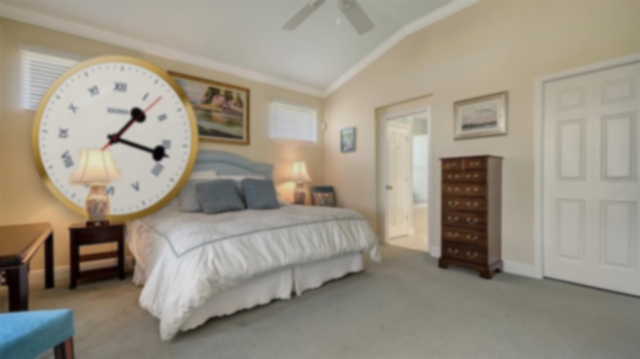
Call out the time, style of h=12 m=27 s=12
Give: h=1 m=17 s=7
